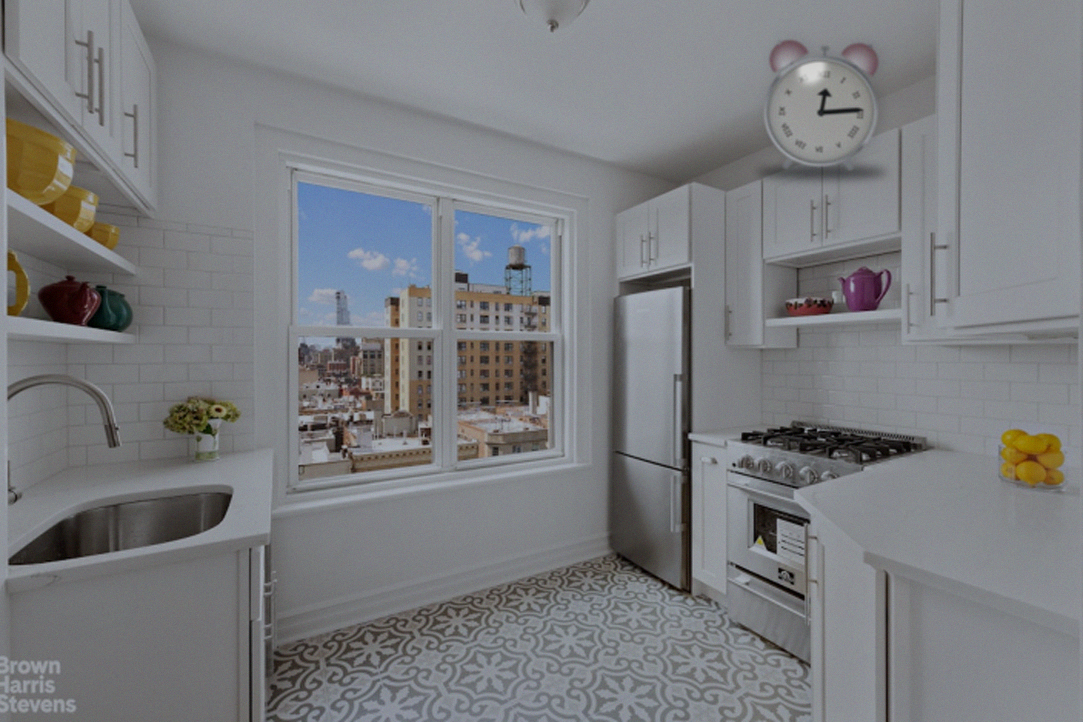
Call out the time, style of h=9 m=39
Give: h=12 m=14
